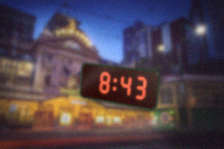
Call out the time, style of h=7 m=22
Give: h=8 m=43
